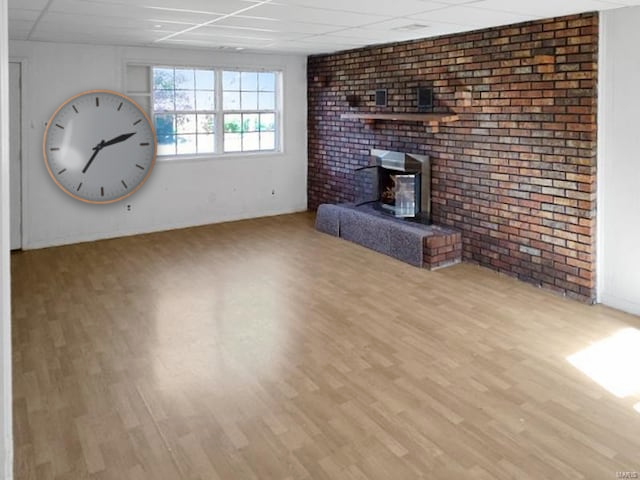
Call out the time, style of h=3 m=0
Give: h=7 m=12
